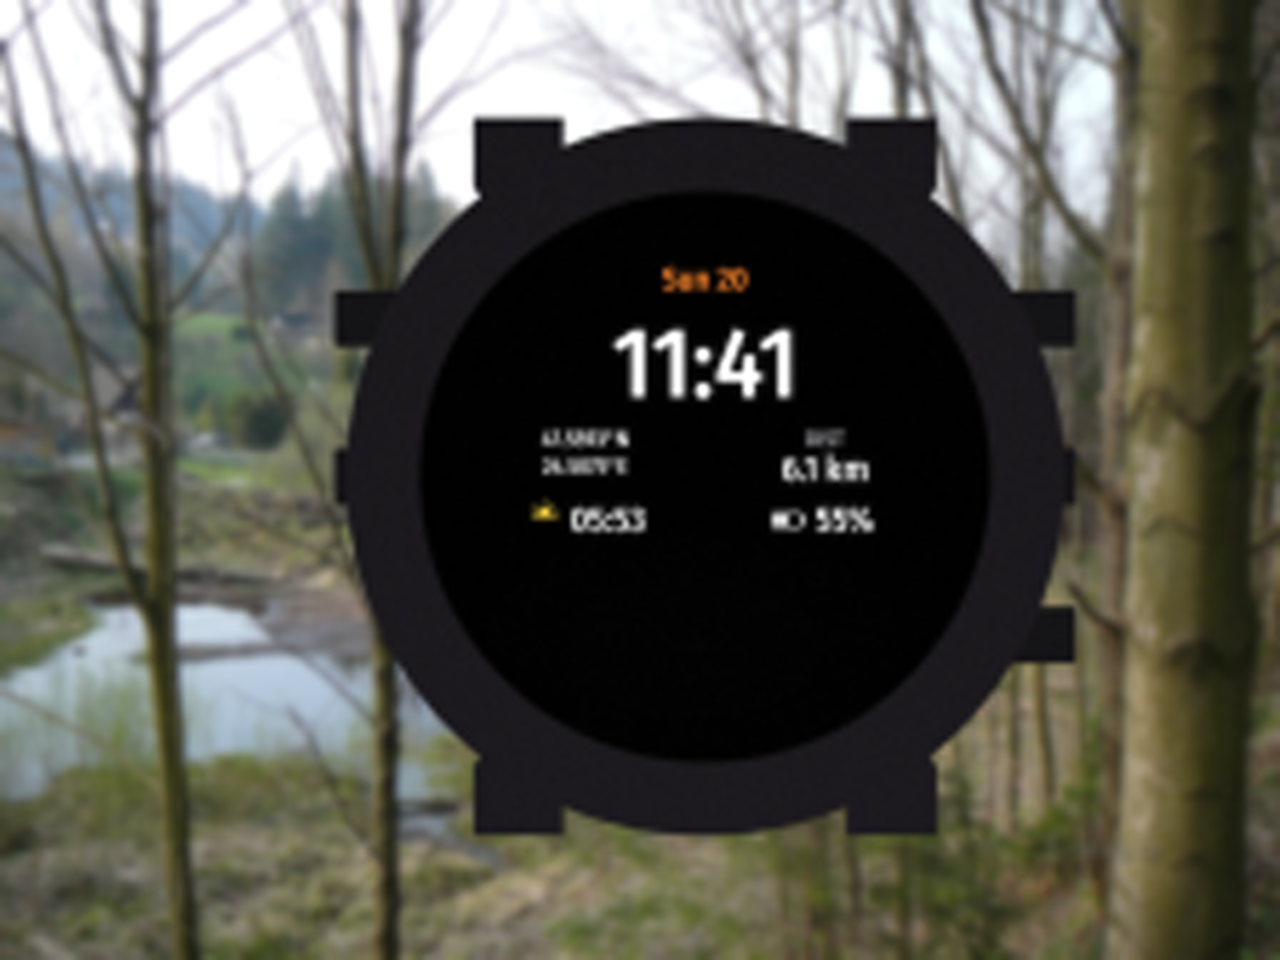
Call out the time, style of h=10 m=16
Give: h=11 m=41
